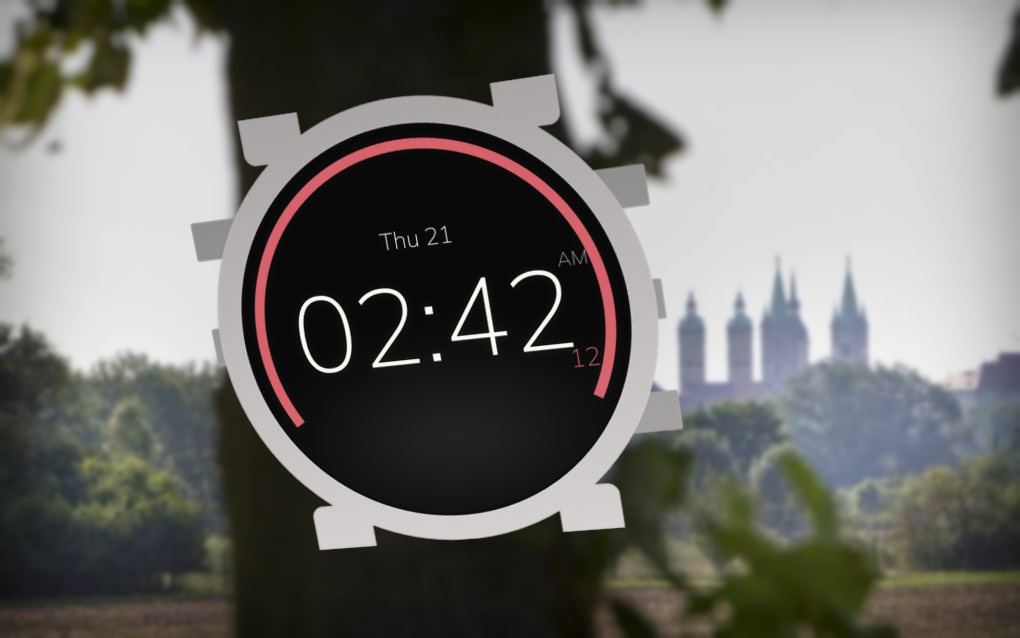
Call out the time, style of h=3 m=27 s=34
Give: h=2 m=42 s=12
